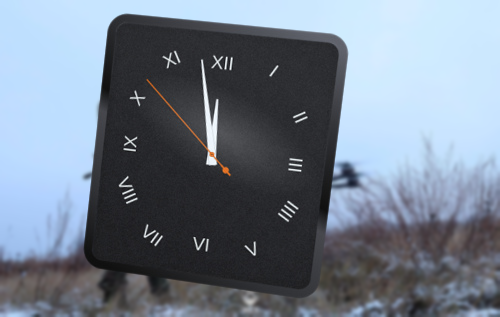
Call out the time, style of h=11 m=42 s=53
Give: h=11 m=57 s=52
